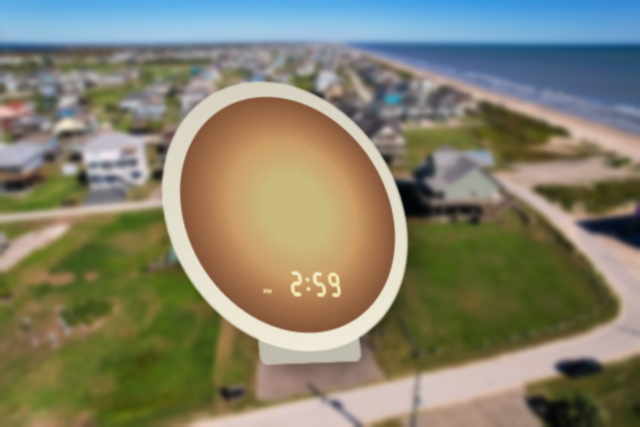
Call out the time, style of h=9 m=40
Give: h=2 m=59
